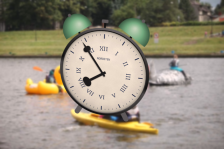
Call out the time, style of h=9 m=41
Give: h=7 m=54
